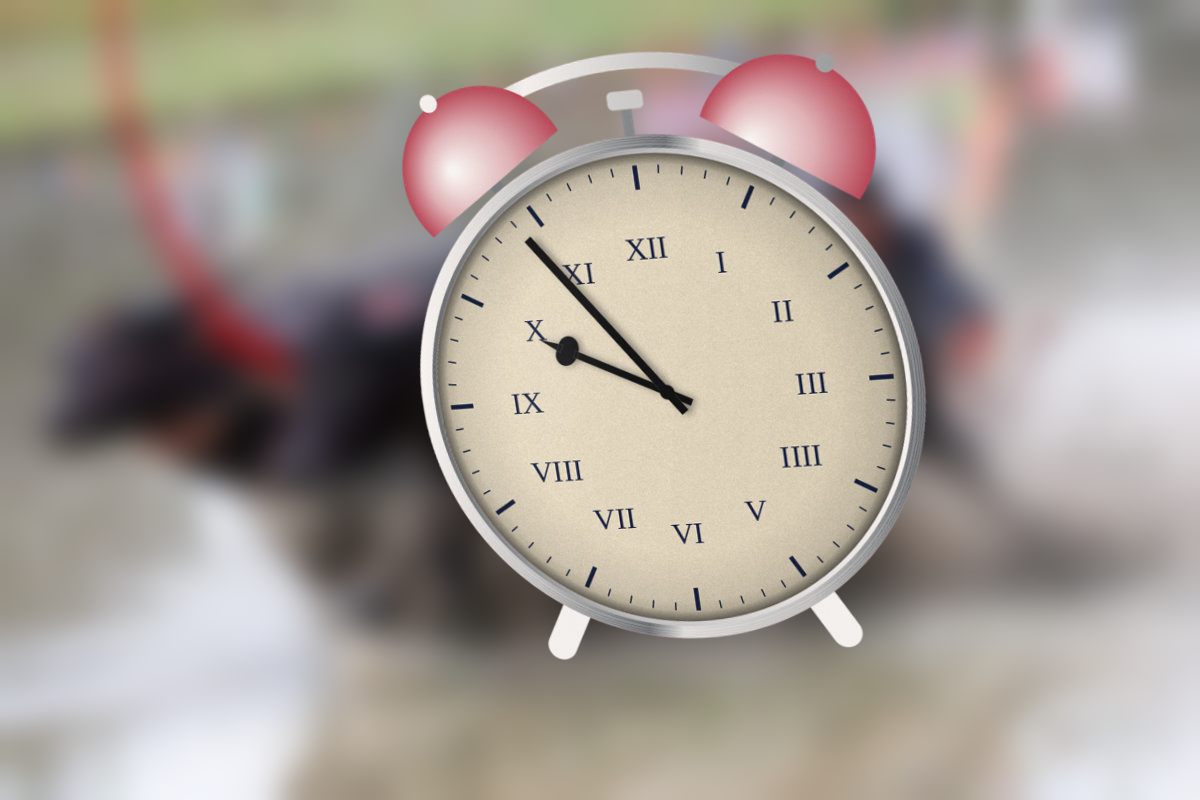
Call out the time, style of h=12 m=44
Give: h=9 m=54
